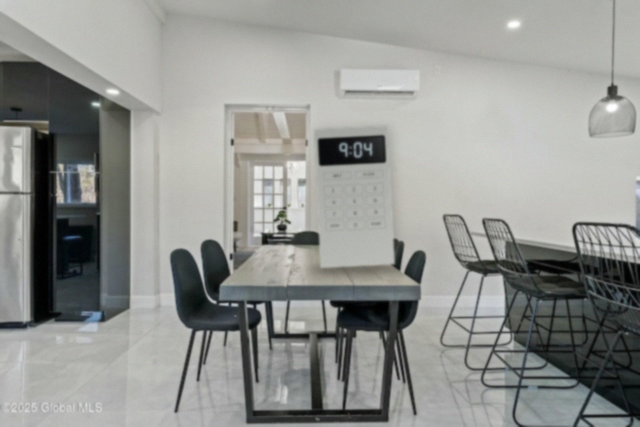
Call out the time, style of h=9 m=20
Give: h=9 m=4
